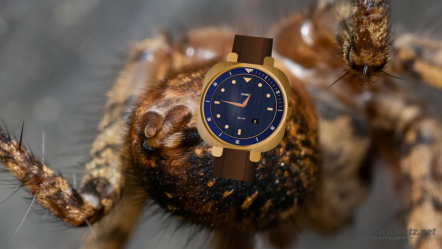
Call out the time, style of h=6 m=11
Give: h=12 m=46
